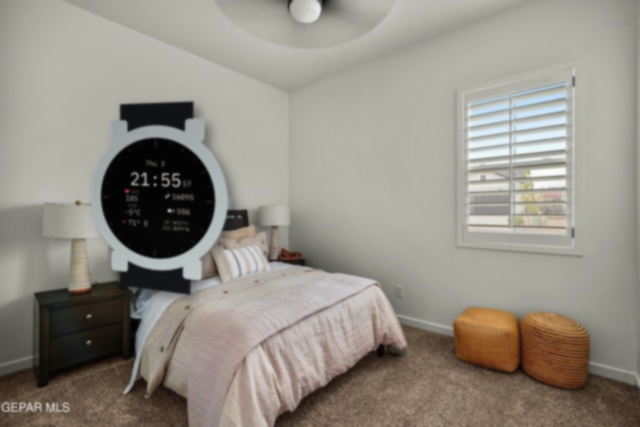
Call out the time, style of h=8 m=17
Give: h=21 m=55
